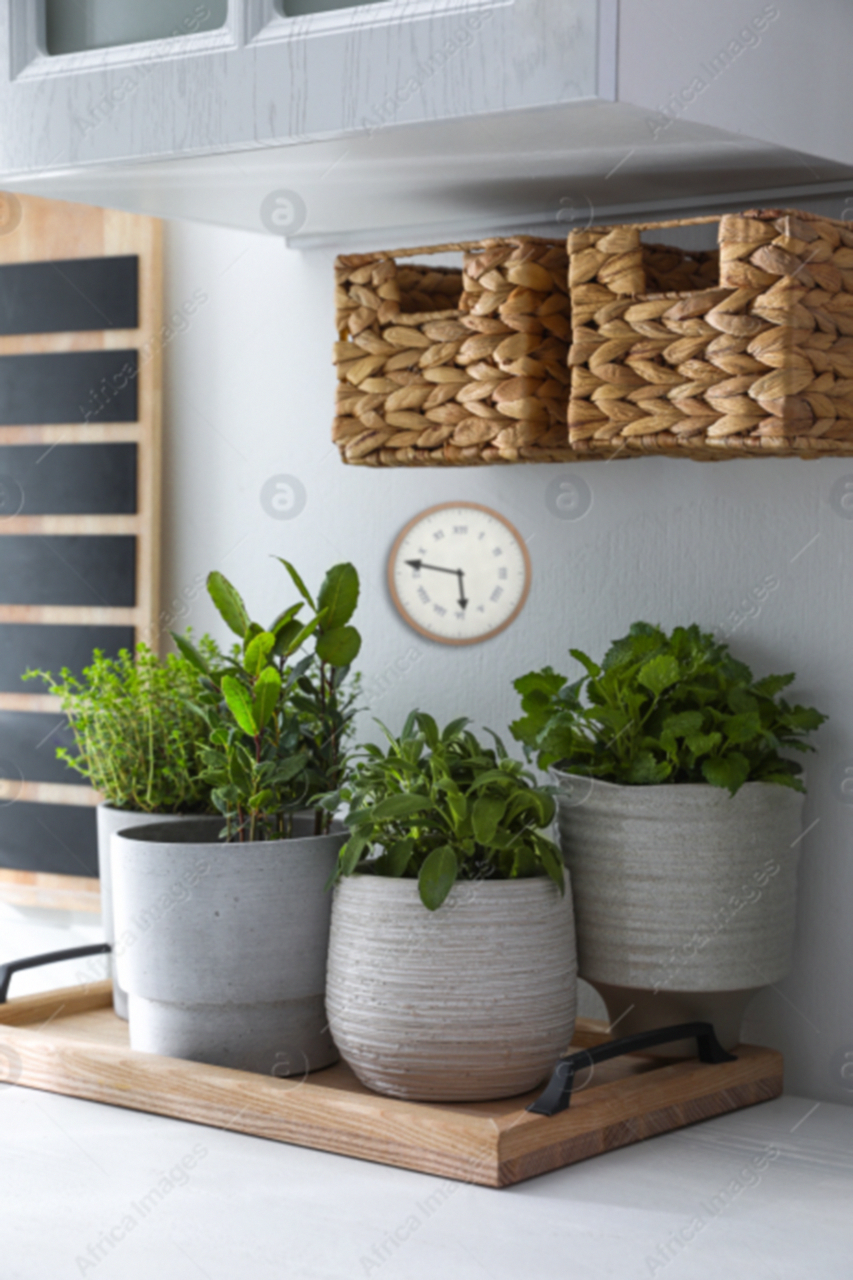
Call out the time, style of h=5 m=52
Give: h=5 m=47
